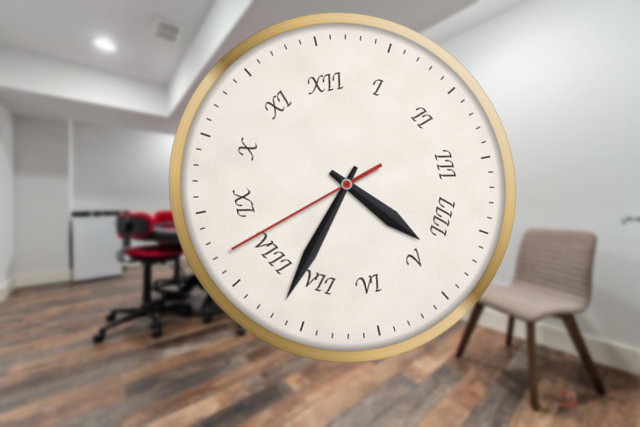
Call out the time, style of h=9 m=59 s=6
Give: h=4 m=36 s=42
